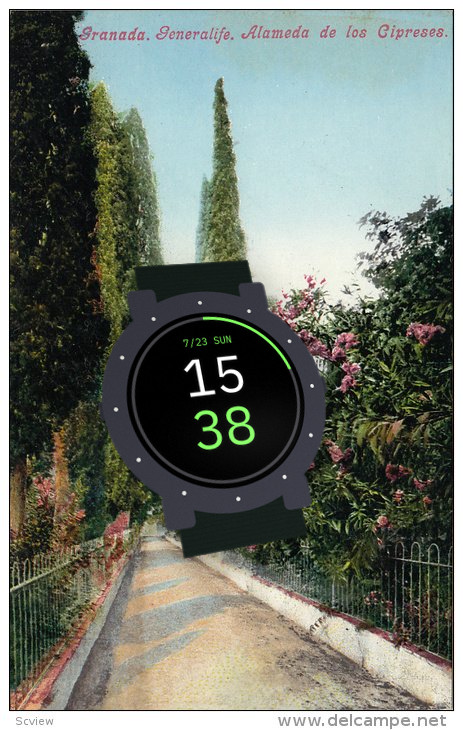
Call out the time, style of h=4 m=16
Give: h=15 m=38
